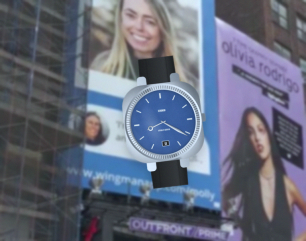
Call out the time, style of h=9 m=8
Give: h=8 m=21
